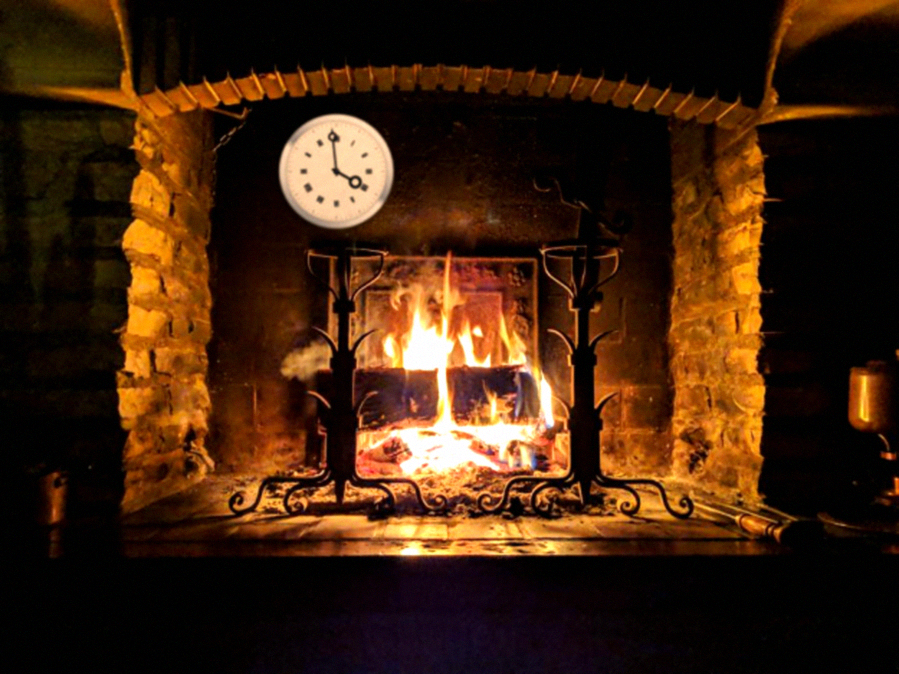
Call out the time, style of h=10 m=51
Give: h=3 m=59
